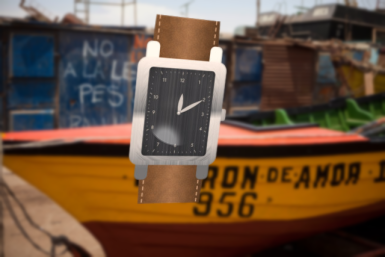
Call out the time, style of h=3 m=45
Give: h=12 m=10
